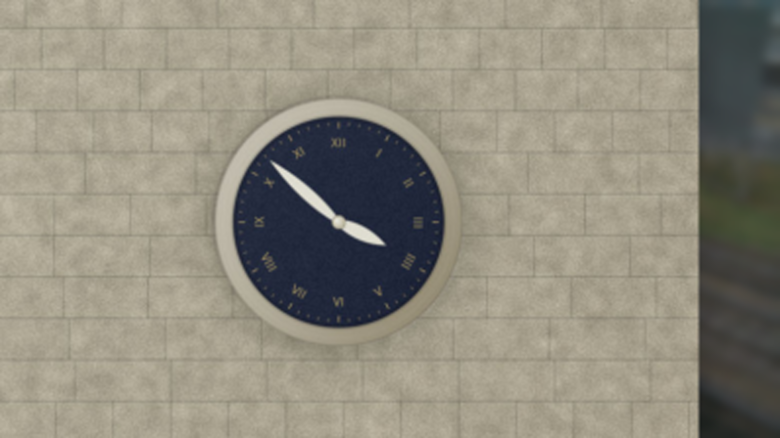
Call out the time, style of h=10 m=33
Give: h=3 m=52
